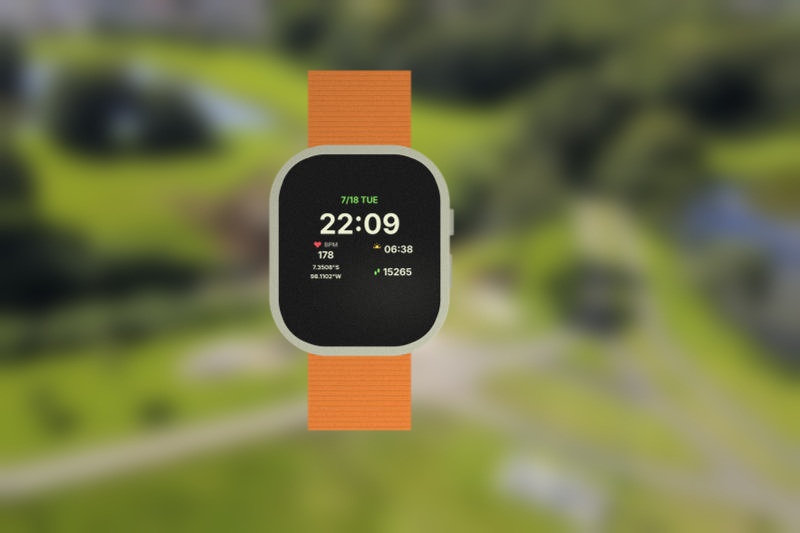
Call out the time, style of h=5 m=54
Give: h=22 m=9
